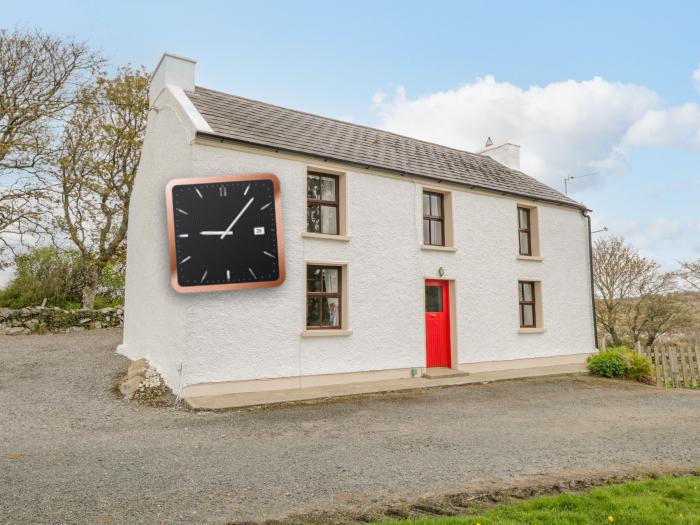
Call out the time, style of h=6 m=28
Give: h=9 m=7
